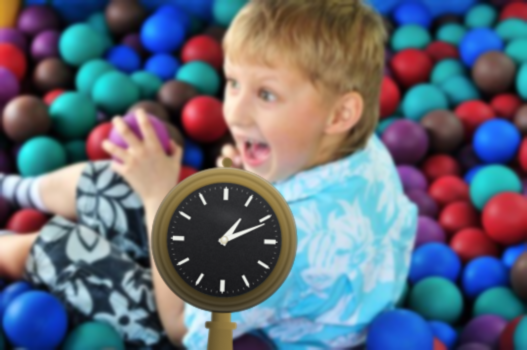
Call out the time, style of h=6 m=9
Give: h=1 m=11
